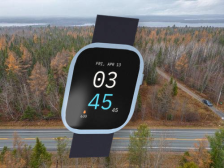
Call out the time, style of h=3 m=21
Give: h=3 m=45
